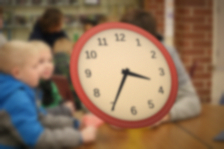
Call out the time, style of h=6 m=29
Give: h=3 m=35
